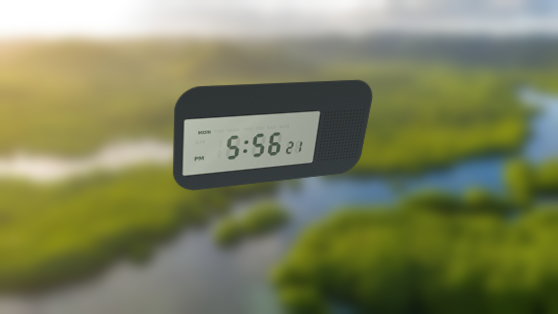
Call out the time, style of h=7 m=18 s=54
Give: h=5 m=56 s=21
